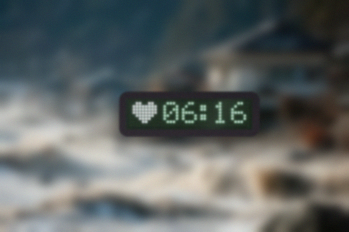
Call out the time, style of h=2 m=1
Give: h=6 m=16
